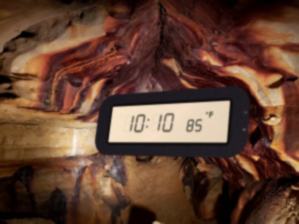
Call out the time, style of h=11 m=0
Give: h=10 m=10
